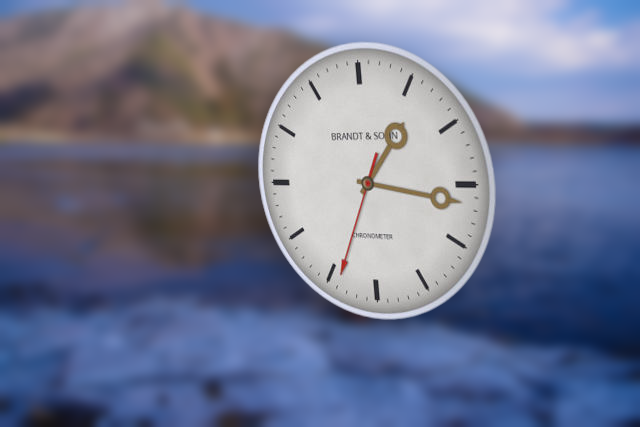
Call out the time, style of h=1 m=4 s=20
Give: h=1 m=16 s=34
